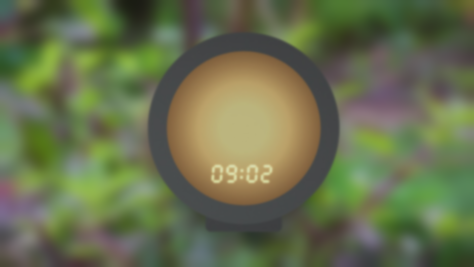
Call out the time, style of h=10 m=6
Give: h=9 m=2
